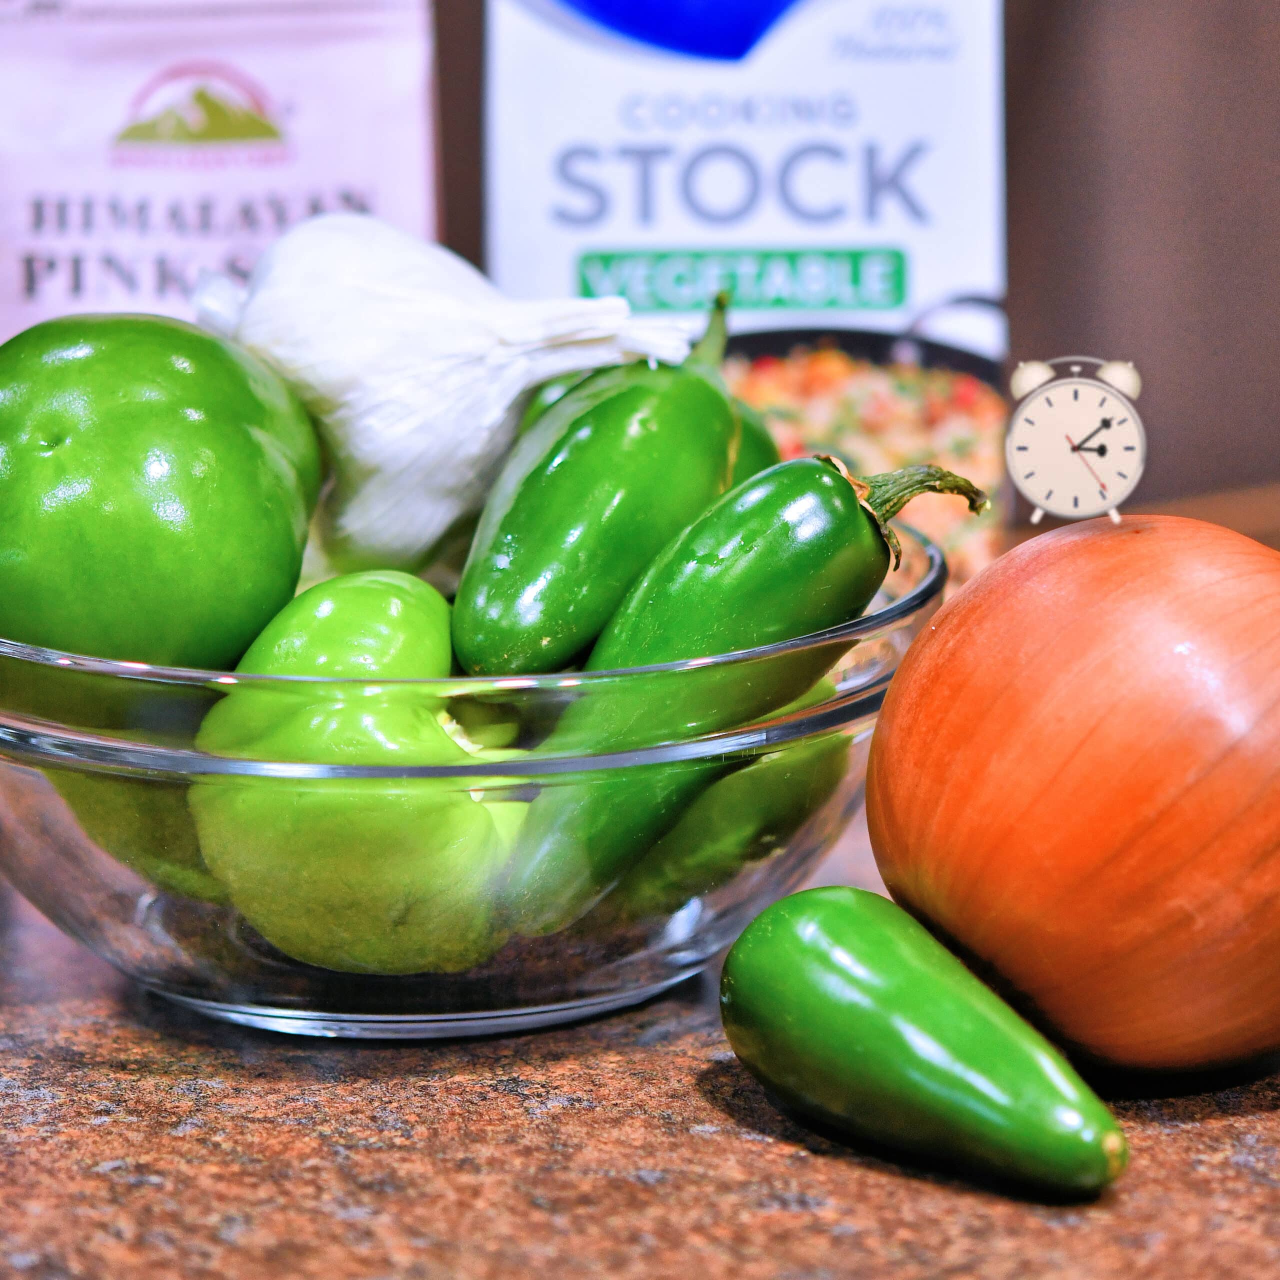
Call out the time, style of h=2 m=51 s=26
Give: h=3 m=8 s=24
